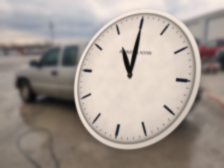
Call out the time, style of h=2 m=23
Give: h=11 m=0
